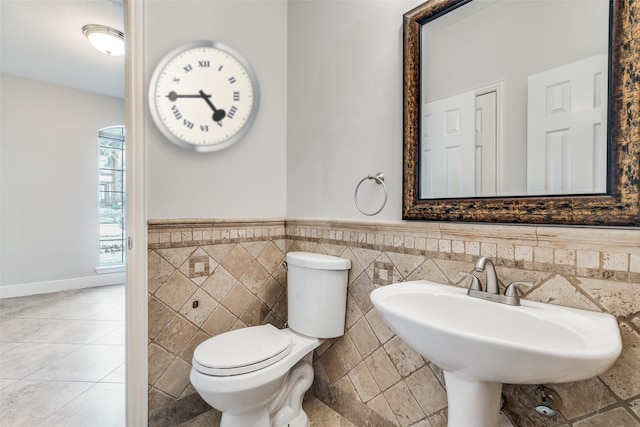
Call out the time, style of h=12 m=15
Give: h=4 m=45
